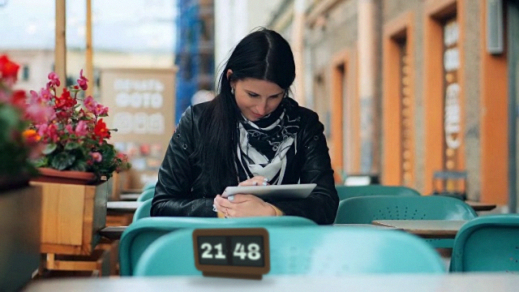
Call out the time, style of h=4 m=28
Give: h=21 m=48
